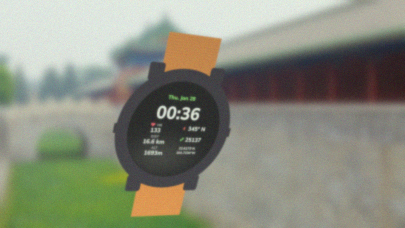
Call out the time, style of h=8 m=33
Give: h=0 m=36
